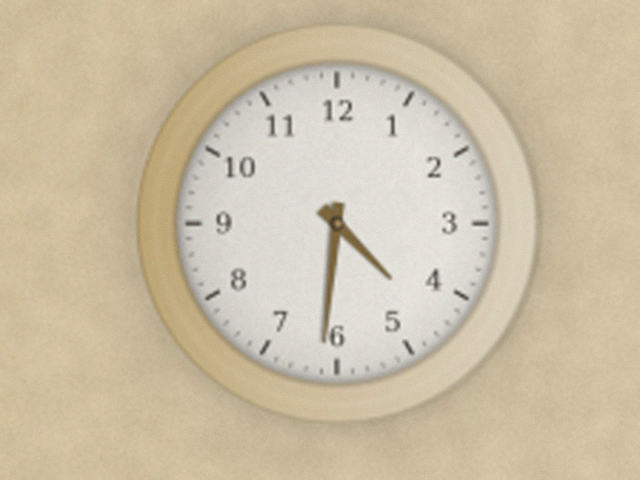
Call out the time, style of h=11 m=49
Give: h=4 m=31
